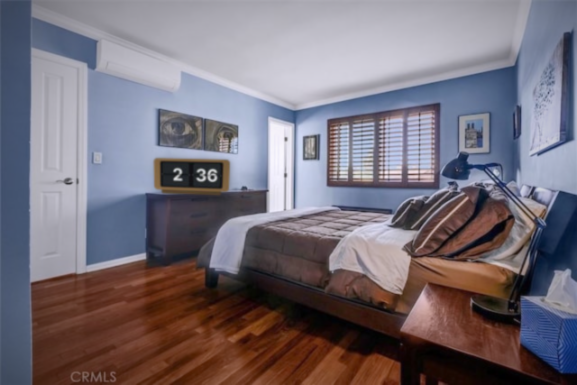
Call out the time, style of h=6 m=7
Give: h=2 m=36
